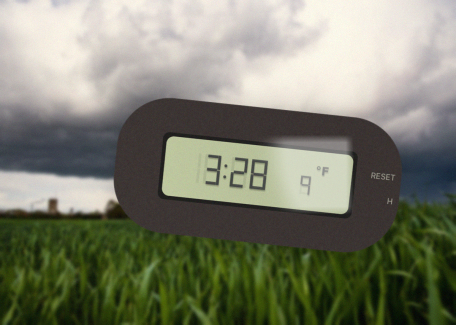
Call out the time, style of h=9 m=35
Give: h=3 m=28
